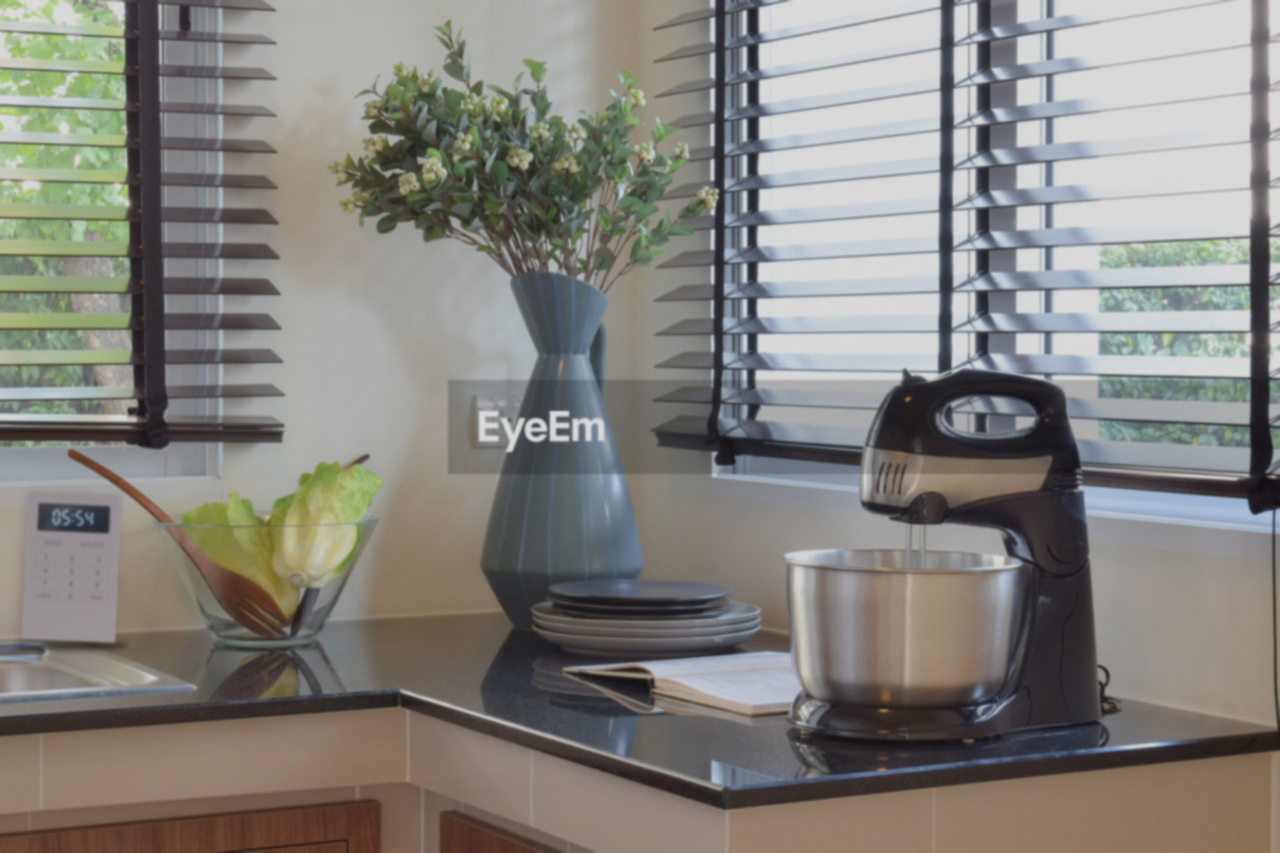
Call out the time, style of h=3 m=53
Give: h=5 m=54
